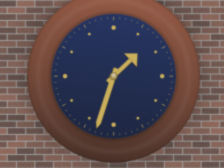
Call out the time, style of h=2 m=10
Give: h=1 m=33
